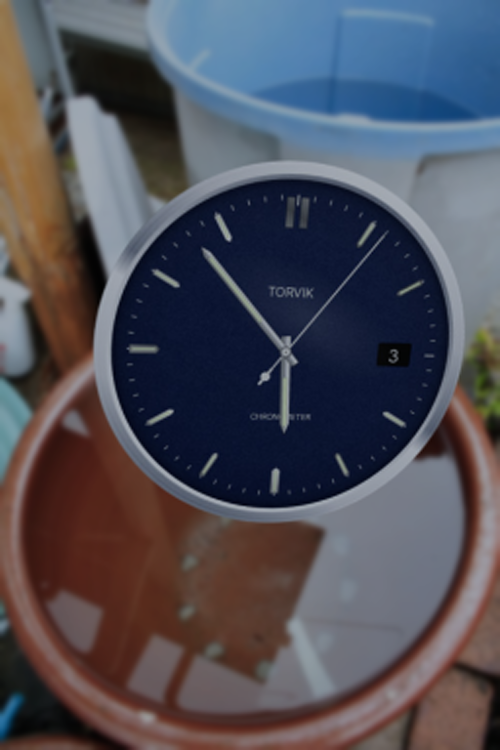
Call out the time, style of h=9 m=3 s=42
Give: h=5 m=53 s=6
